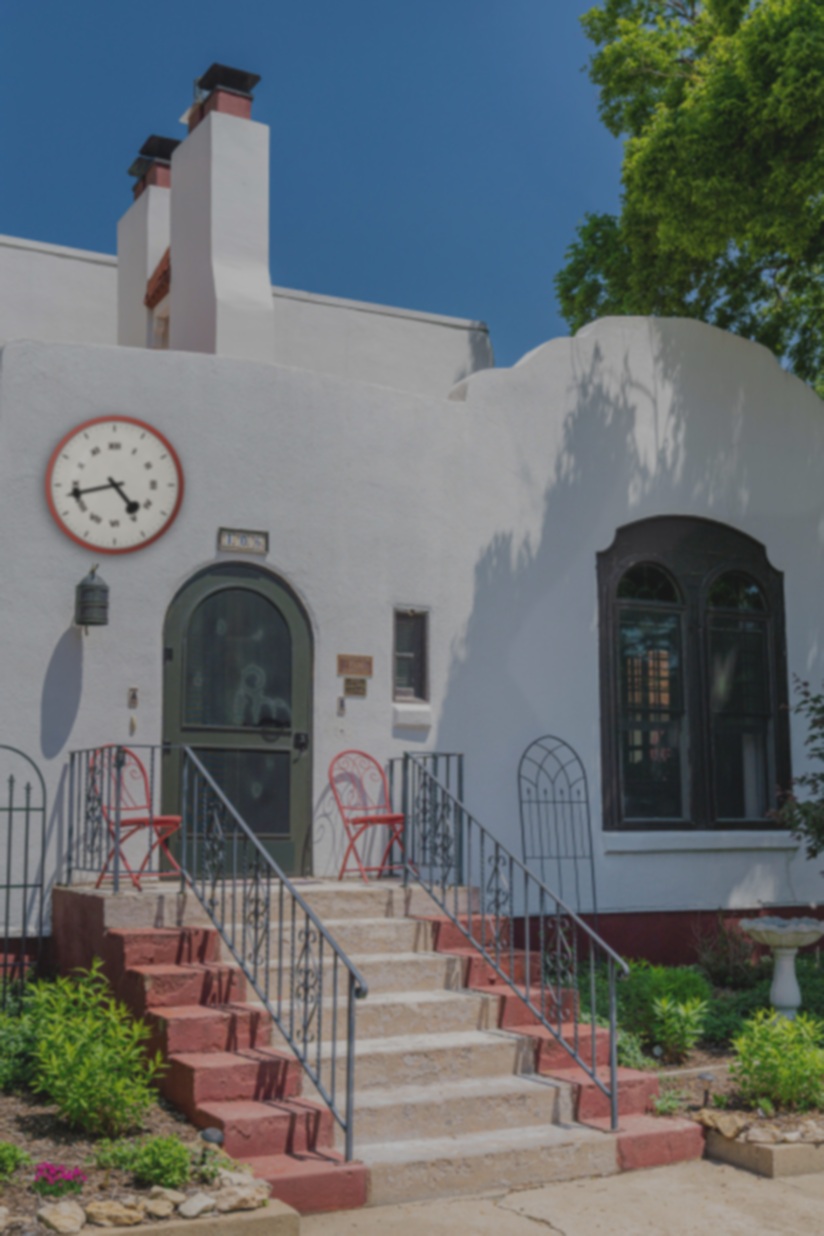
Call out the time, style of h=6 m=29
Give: h=4 m=43
